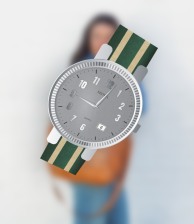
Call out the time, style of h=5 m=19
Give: h=9 m=2
